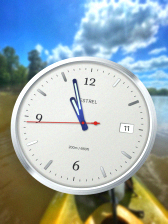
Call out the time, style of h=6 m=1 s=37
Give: h=10 m=56 s=44
